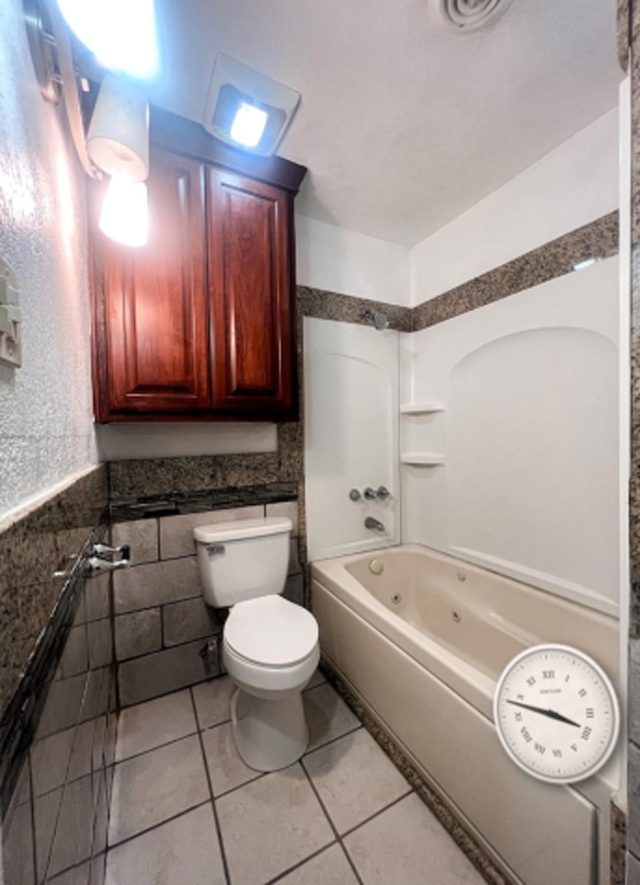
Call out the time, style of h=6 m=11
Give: h=3 m=48
